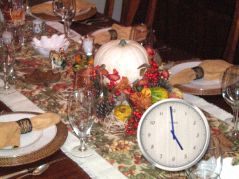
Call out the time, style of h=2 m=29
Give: h=4 m=59
